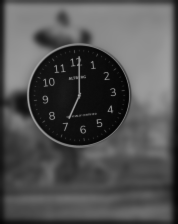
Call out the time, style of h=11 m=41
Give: h=7 m=1
